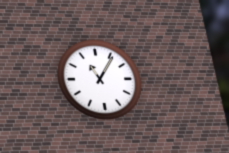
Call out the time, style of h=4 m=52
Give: h=11 m=6
